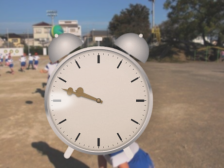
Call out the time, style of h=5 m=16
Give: h=9 m=48
